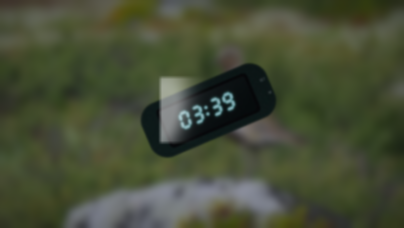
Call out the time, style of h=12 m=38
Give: h=3 m=39
